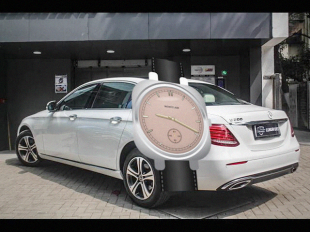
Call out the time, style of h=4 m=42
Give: h=9 m=19
